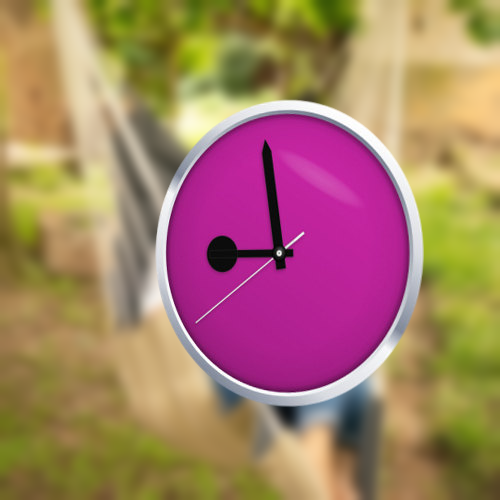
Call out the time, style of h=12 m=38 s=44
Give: h=8 m=58 s=39
